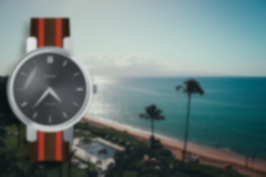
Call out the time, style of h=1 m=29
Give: h=4 m=37
